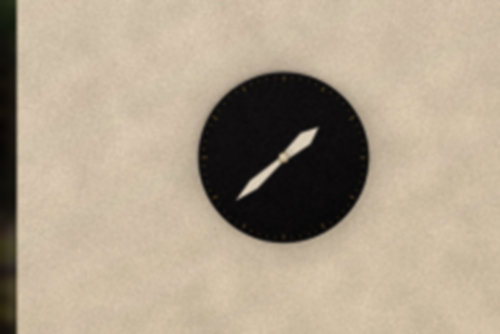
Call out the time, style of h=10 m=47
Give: h=1 m=38
